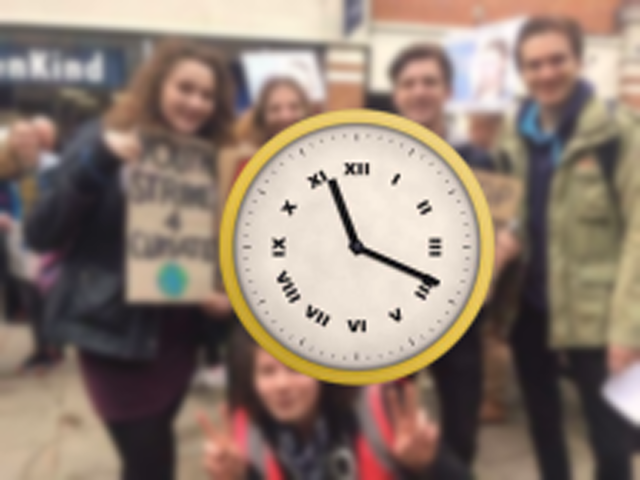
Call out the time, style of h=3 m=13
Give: h=11 m=19
